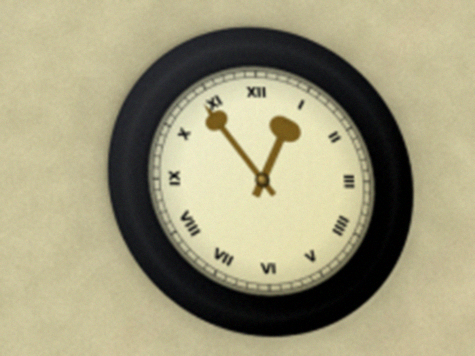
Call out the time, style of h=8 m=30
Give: h=12 m=54
